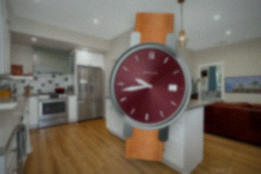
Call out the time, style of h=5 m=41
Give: h=9 m=43
